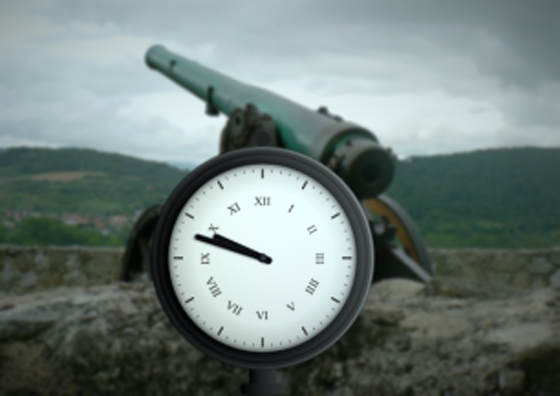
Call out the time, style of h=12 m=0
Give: h=9 m=48
